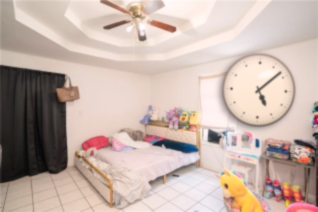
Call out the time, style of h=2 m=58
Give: h=5 m=8
